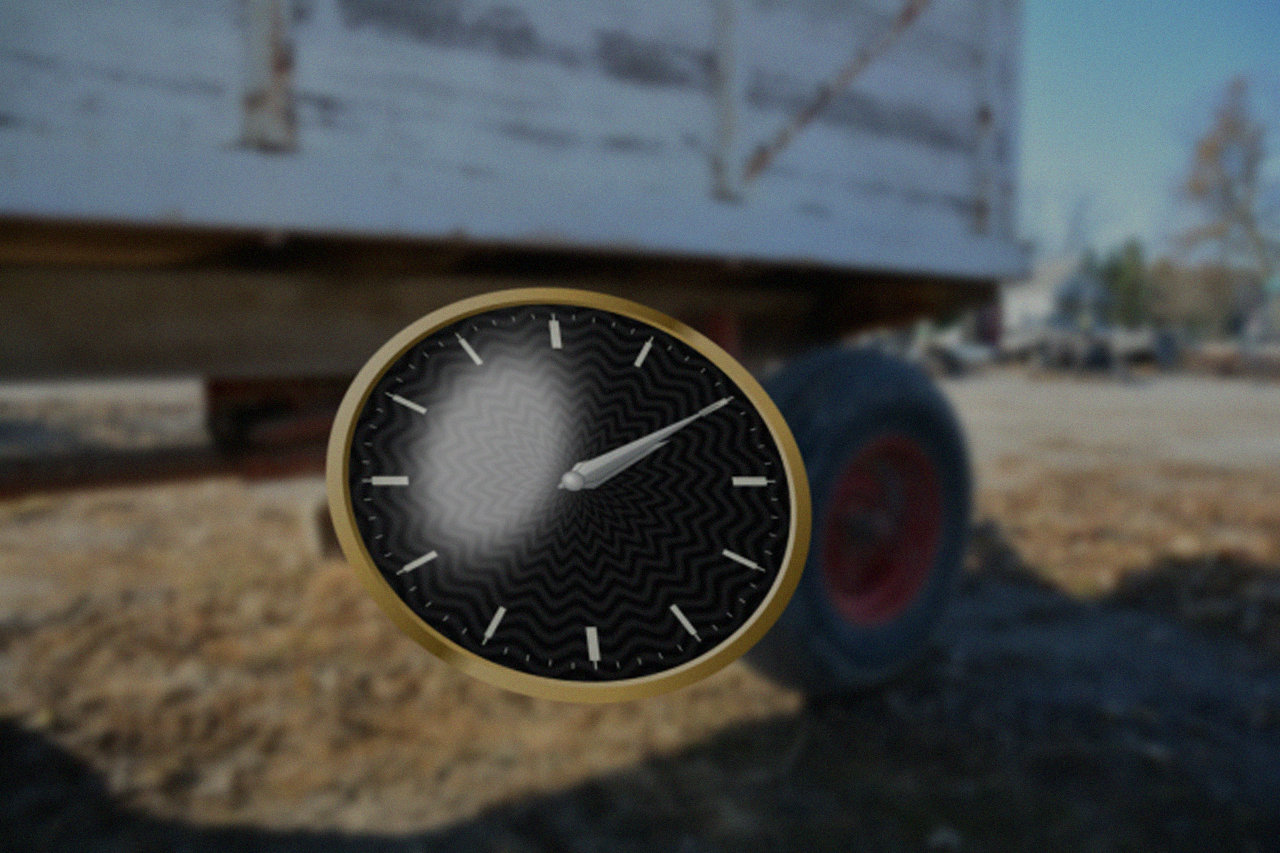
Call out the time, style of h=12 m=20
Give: h=2 m=10
